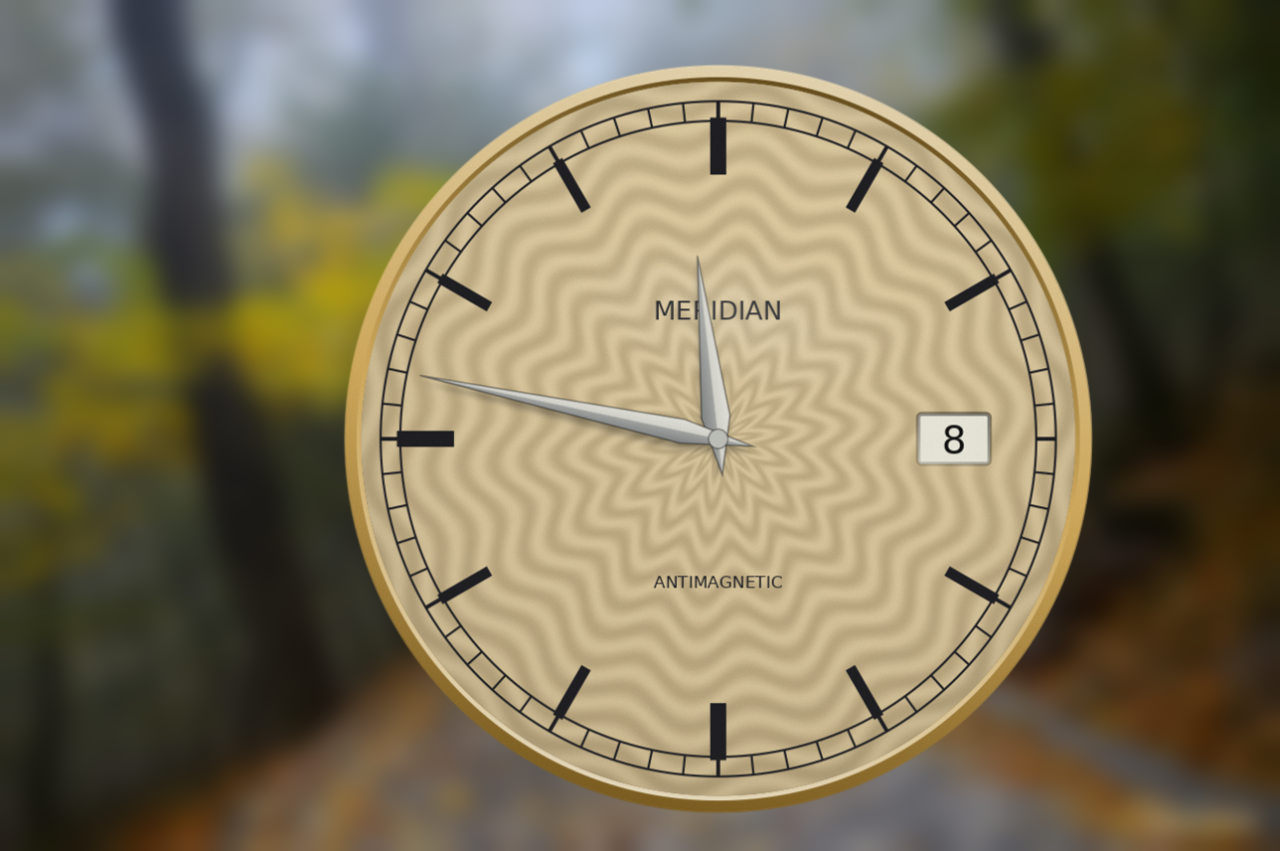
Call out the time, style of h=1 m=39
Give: h=11 m=47
